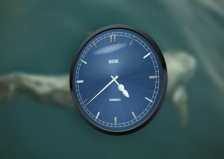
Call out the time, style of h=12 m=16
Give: h=4 m=39
